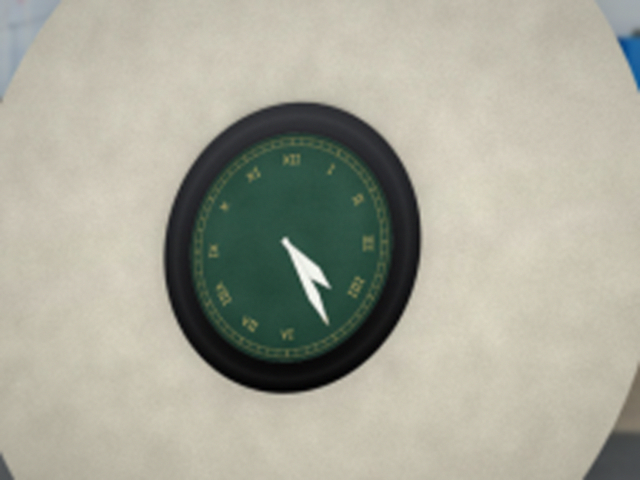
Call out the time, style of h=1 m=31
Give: h=4 m=25
